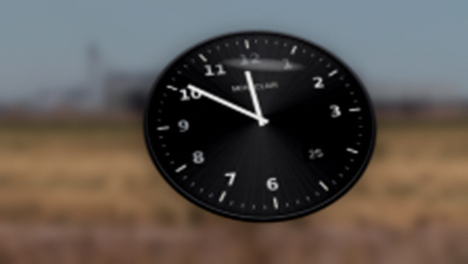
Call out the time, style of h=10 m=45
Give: h=11 m=51
